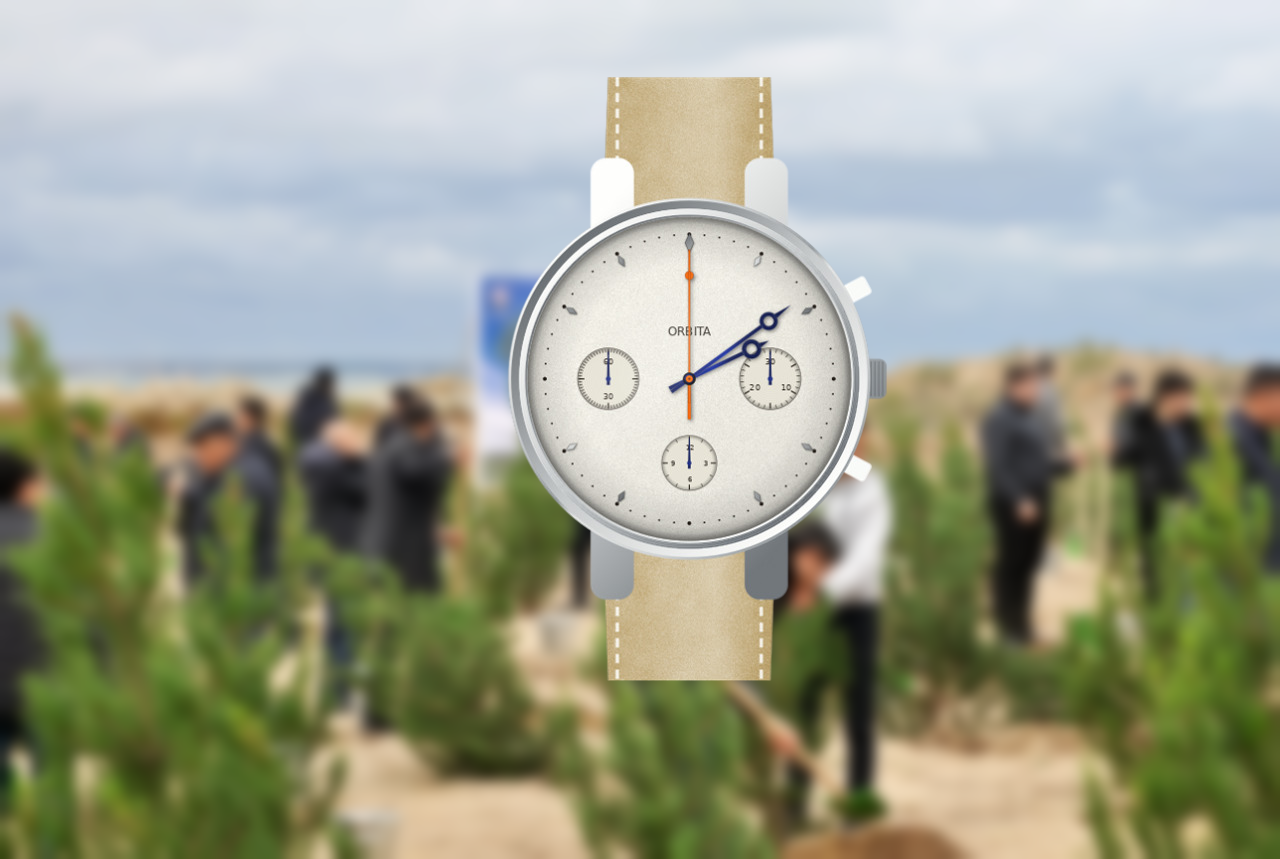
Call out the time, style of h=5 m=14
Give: h=2 m=9
